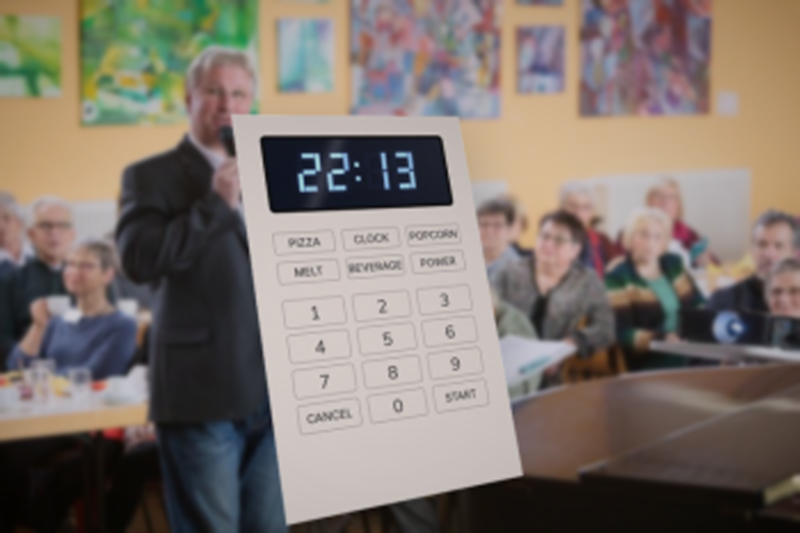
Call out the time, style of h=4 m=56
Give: h=22 m=13
